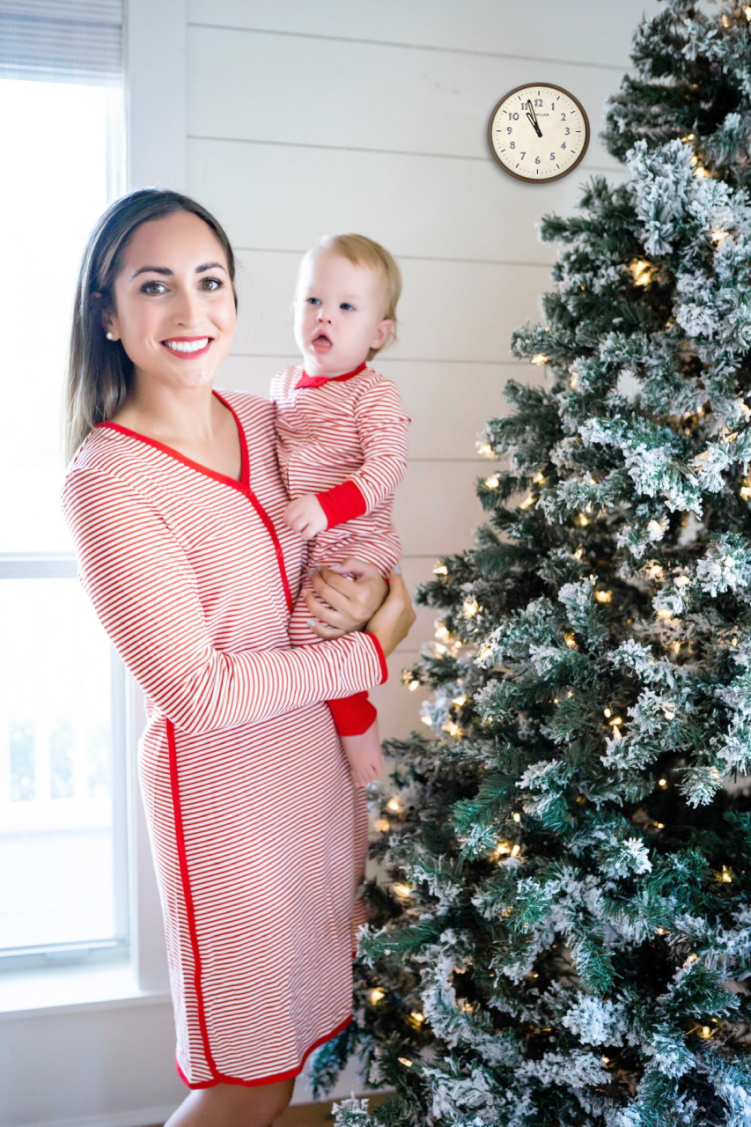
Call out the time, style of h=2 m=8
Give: h=10 m=57
